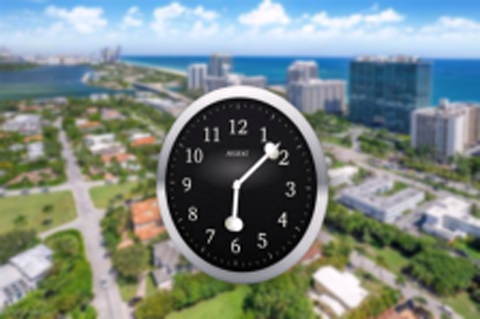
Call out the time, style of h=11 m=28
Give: h=6 m=8
